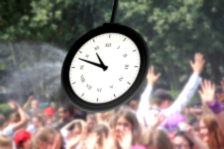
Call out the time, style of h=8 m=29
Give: h=10 m=48
